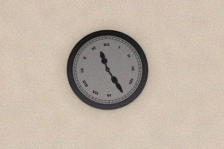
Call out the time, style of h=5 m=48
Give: h=11 m=25
